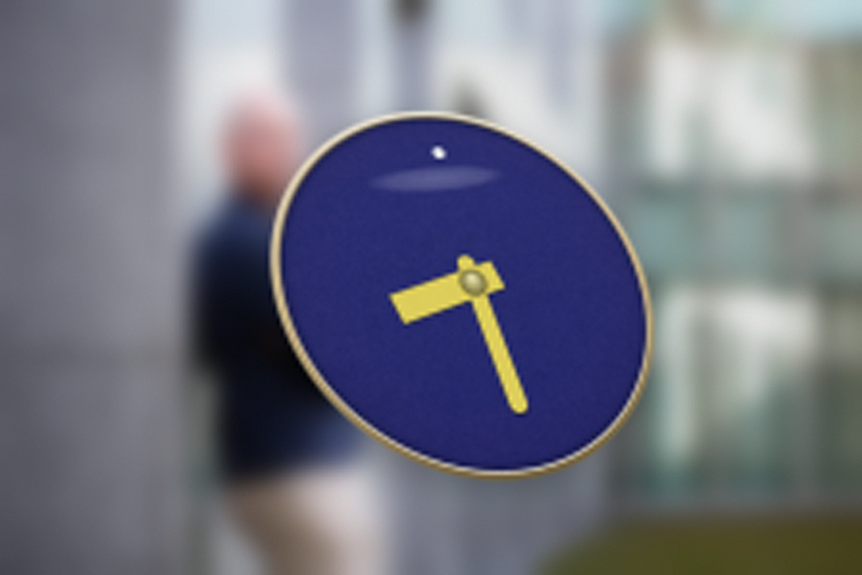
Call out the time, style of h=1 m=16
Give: h=8 m=29
